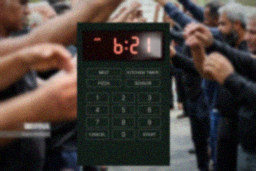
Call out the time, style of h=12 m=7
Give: h=6 m=21
